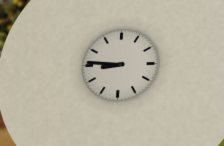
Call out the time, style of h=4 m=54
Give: h=8 m=46
